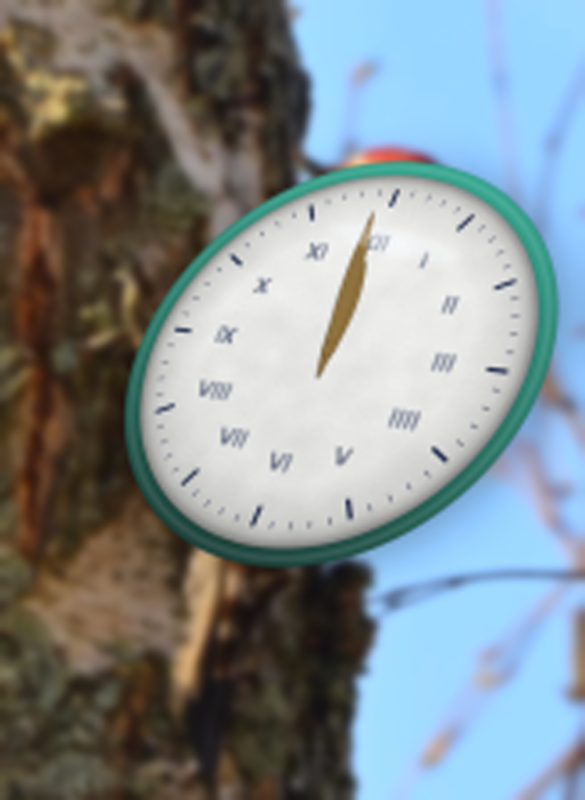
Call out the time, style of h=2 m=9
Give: h=11 m=59
